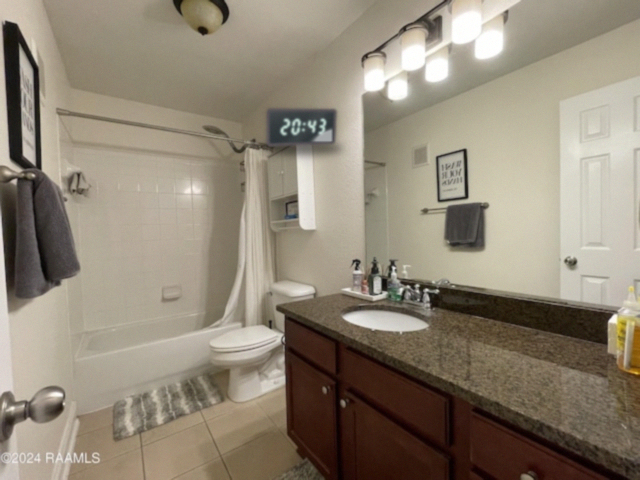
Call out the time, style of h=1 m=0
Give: h=20 m=43
